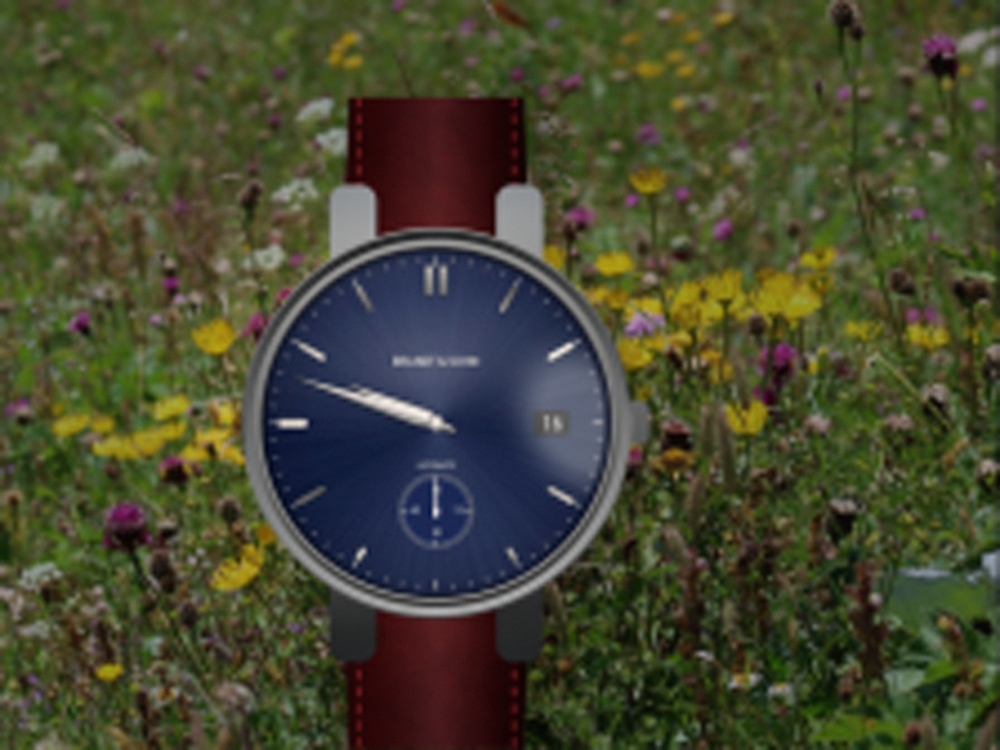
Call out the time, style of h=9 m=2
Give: h=9 m=48
